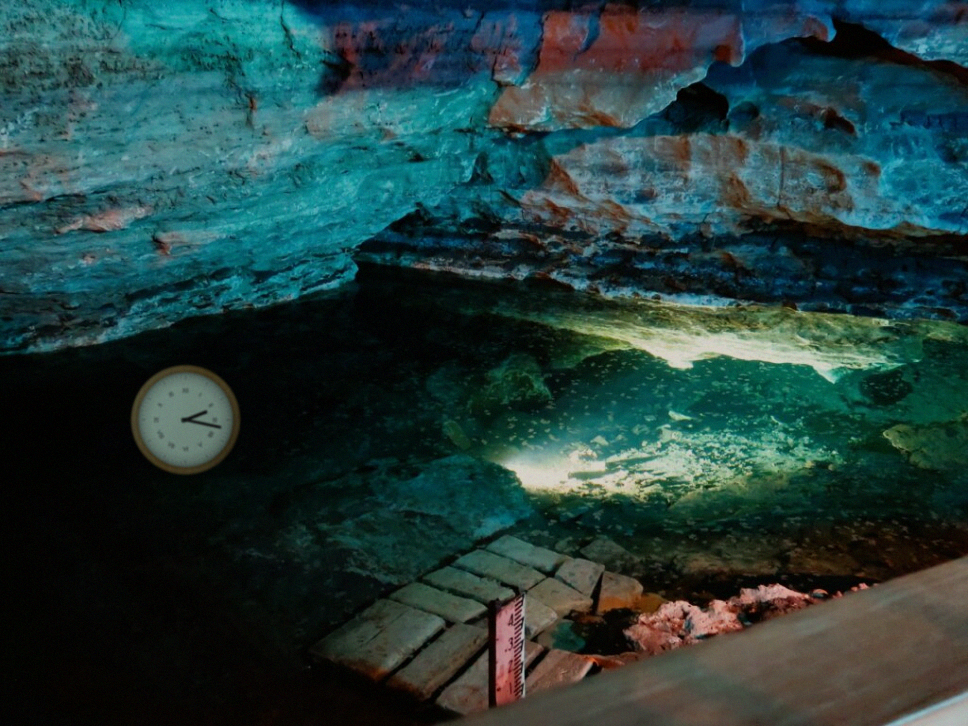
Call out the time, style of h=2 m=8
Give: h=2 m=17
